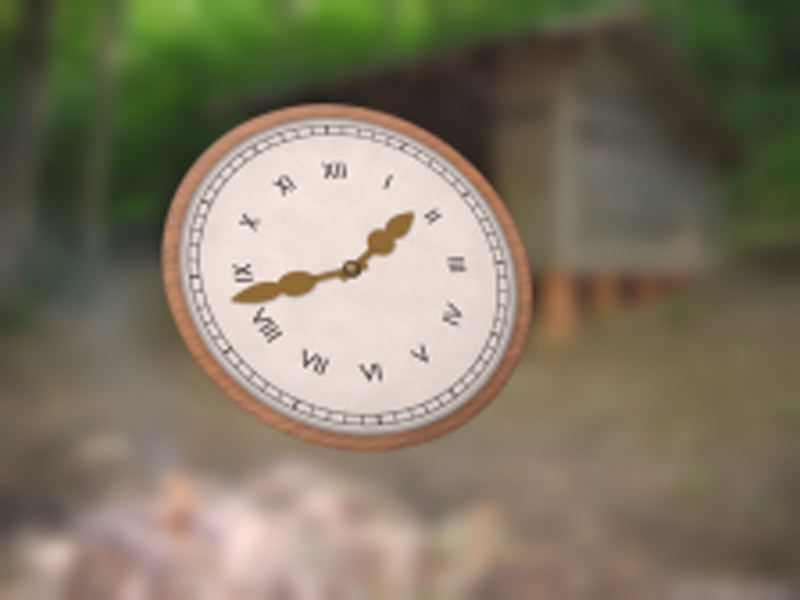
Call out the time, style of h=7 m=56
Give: h=1 m=43
